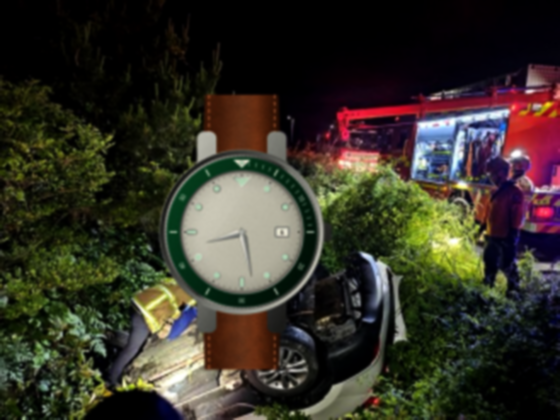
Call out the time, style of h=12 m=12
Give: h=8 m=28
